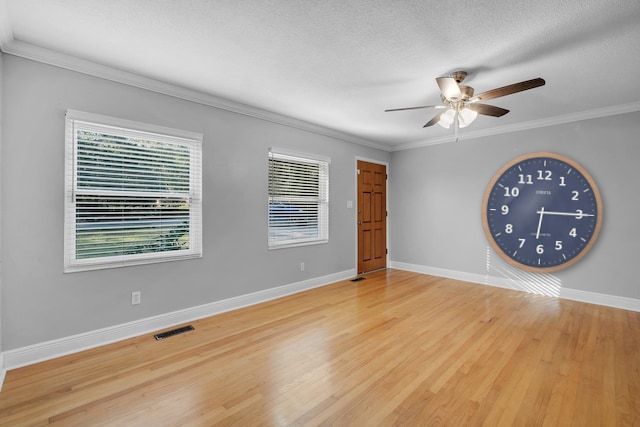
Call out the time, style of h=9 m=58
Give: h=6 m=15
